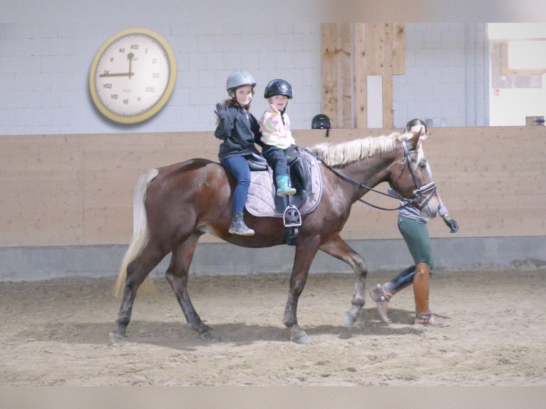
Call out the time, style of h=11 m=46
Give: h=11 m=44
